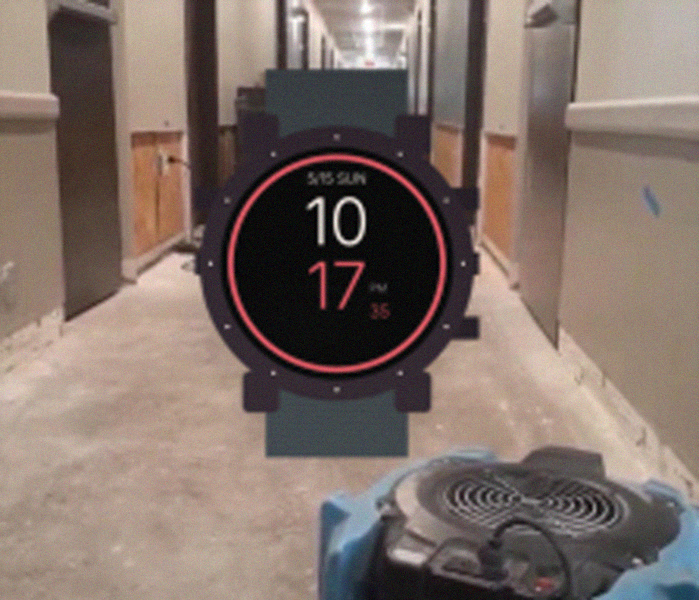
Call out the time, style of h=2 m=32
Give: h=10 m=17
